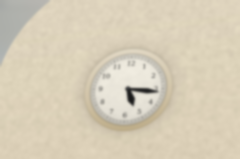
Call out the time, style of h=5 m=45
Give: h=5 m=16
